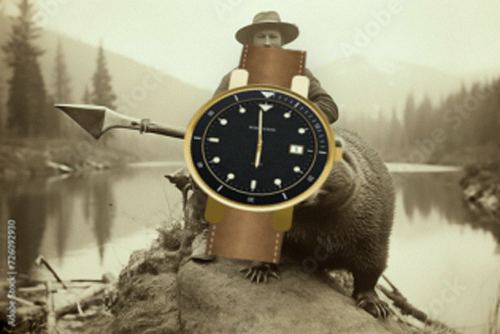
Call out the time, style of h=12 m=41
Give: h=5 m=59
